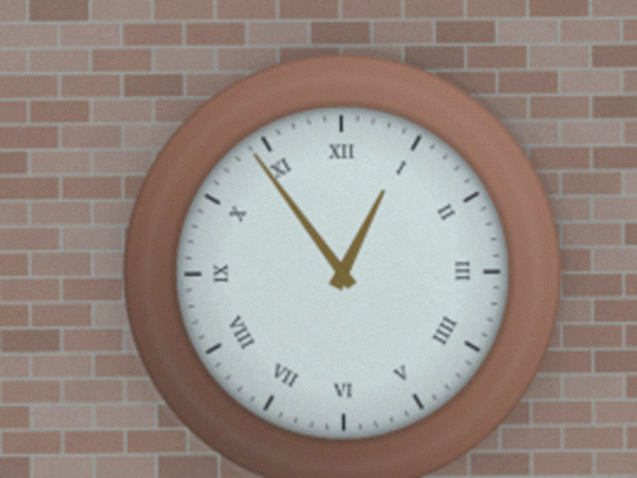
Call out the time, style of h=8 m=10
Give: h=12 m=54
